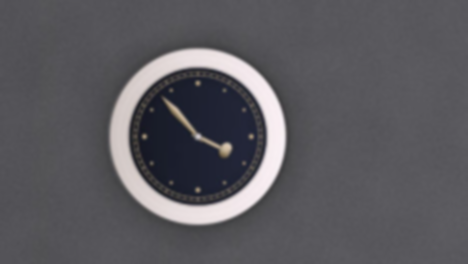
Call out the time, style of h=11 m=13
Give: h=3 m=53
